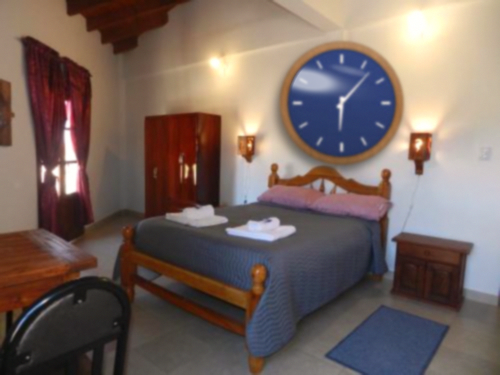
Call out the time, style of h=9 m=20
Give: h=6 m=7
